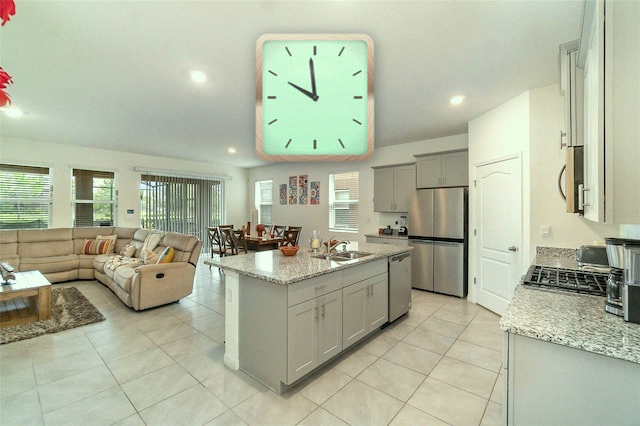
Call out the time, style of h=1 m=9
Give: h=9 m=59
